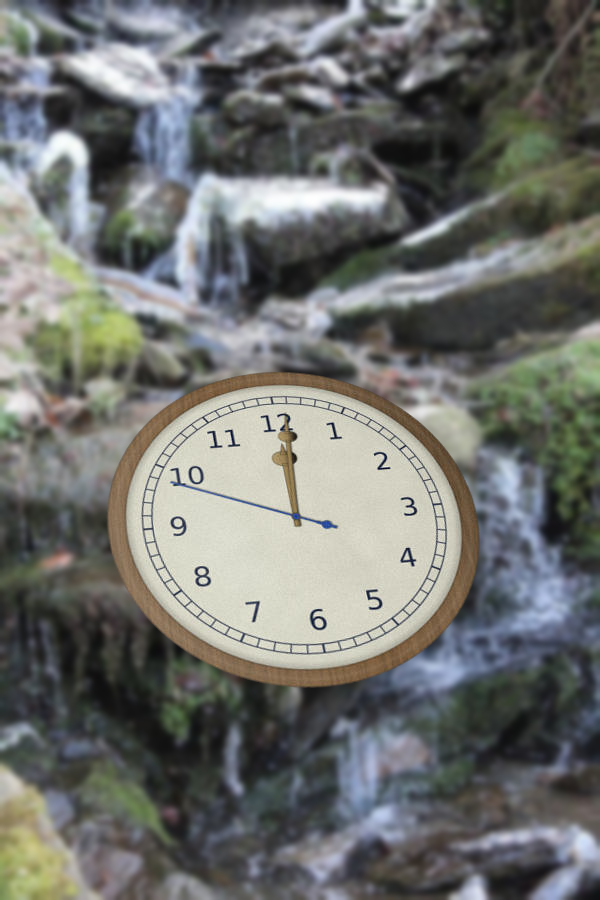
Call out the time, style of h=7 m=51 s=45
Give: h=12 m=0 s=49
